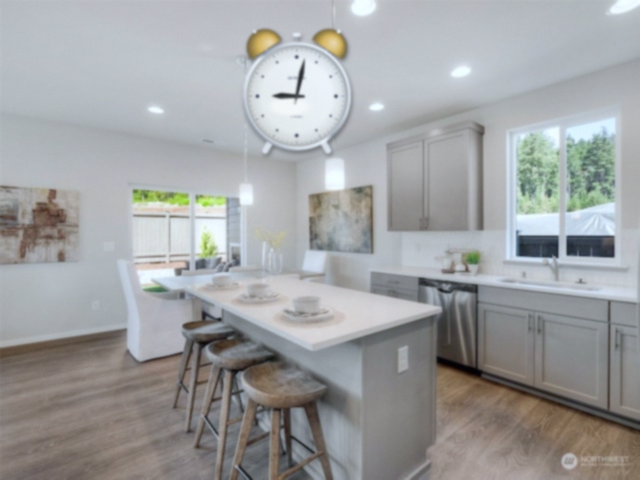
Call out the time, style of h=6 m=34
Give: h=9 m=2
